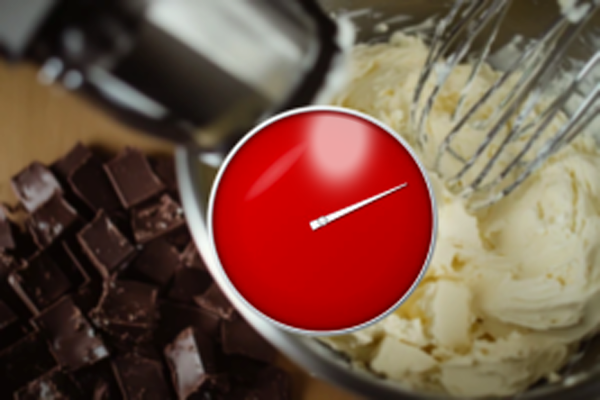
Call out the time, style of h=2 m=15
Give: h=2 m=11
